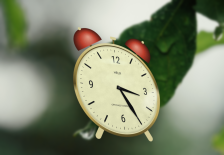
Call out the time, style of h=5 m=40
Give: h=3 m=25
